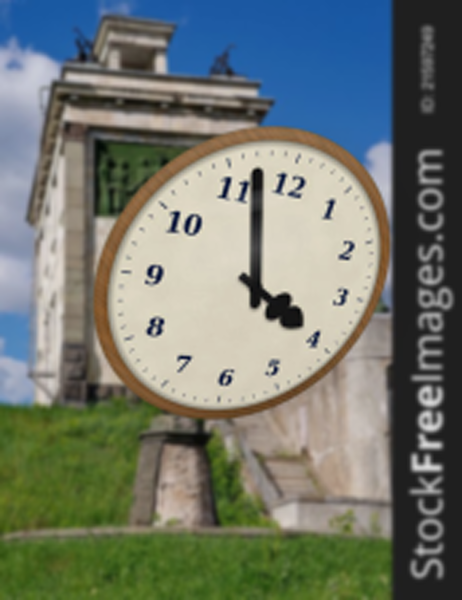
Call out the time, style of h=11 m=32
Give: h=3 m=57
